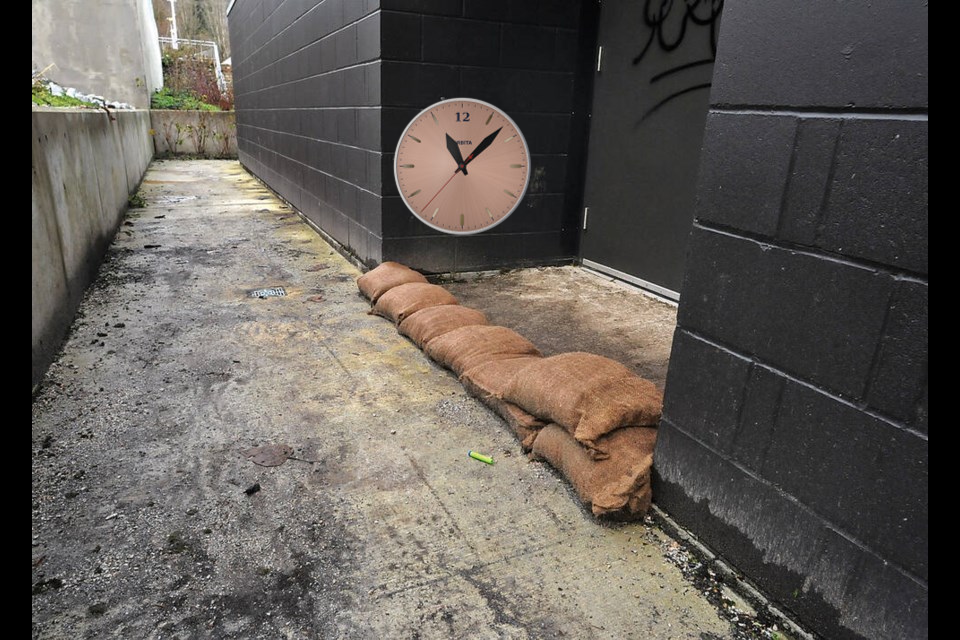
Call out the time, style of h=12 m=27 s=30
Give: h=11 m=7 s=37
